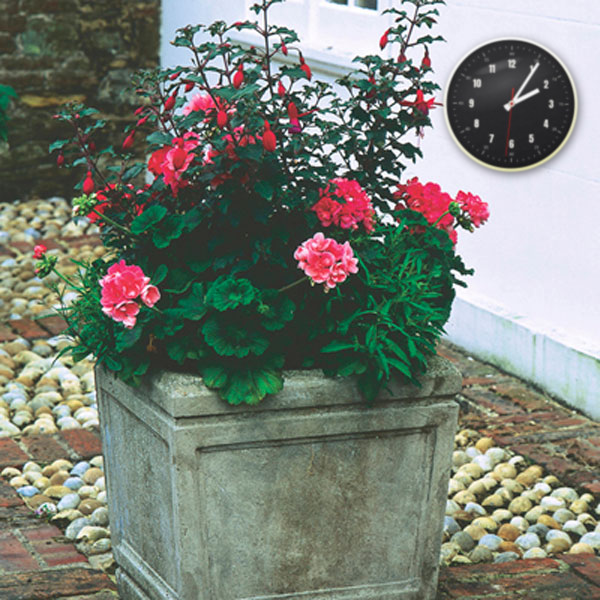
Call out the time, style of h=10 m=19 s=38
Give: h=2 m=5 s=31
